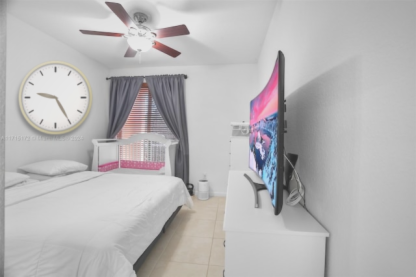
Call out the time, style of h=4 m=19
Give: h=9 m=25
